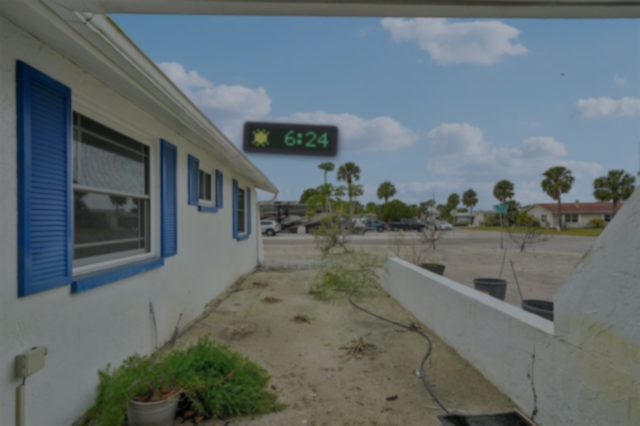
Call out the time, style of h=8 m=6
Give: h=6 m=24
